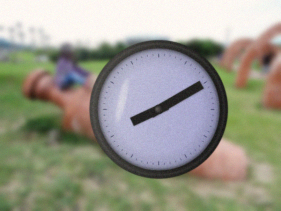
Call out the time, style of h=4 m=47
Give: h=8 m=10
